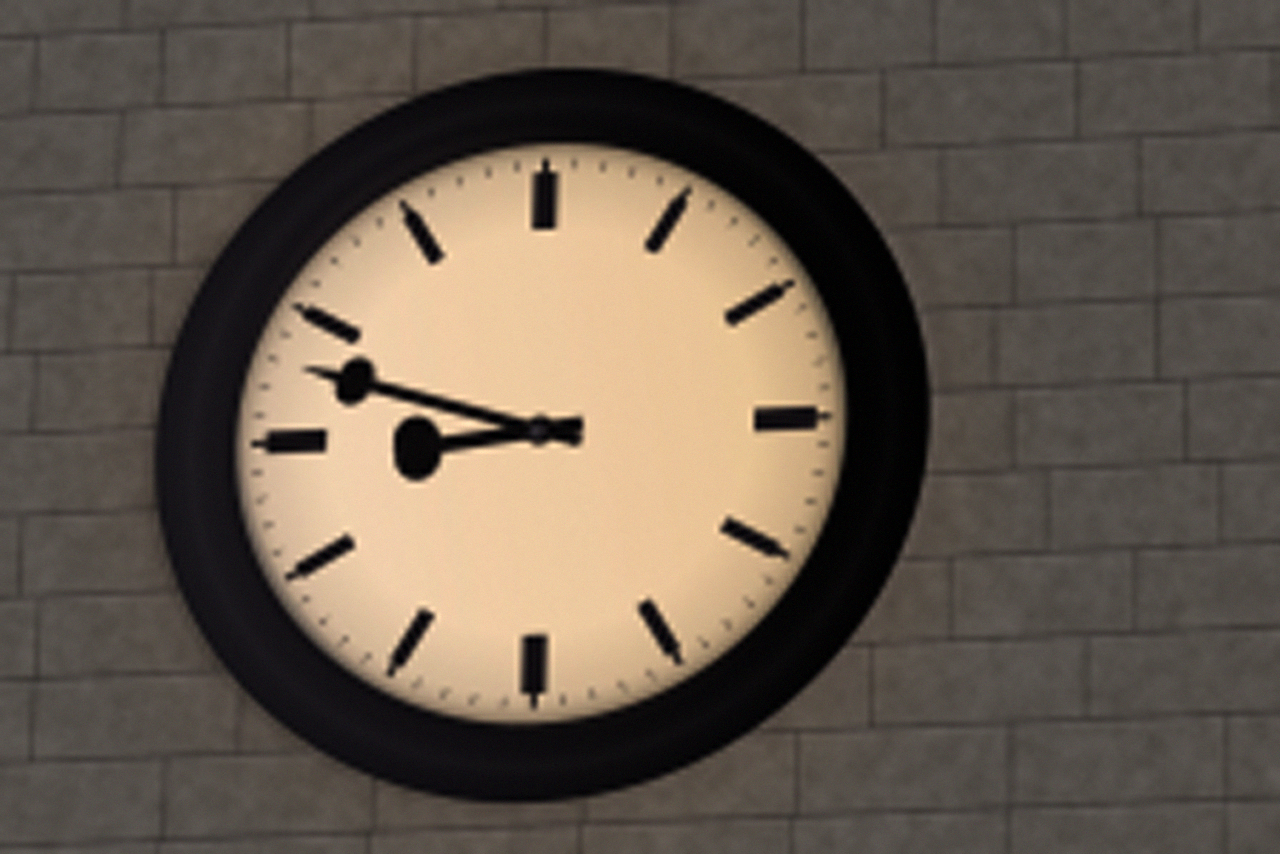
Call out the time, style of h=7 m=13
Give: h=8 m=48
